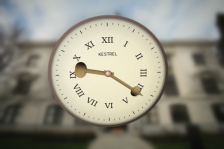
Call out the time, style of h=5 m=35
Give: h=9 m=21
